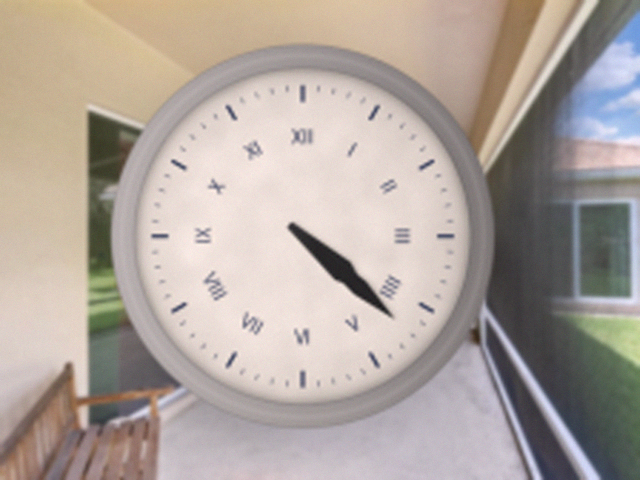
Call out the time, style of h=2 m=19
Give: h=4 m=22
